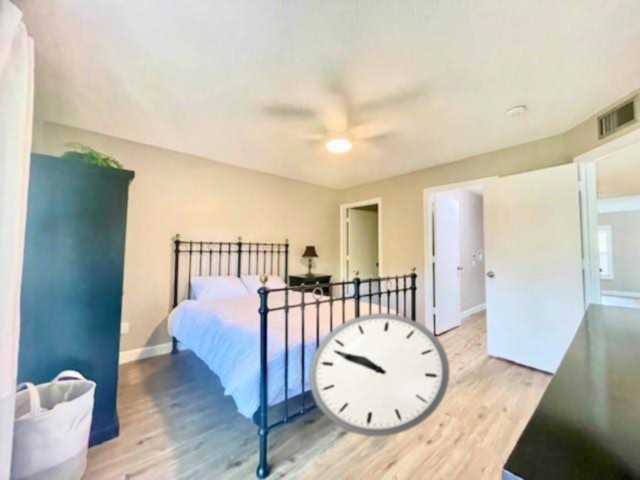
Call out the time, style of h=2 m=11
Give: h=9 m=48
